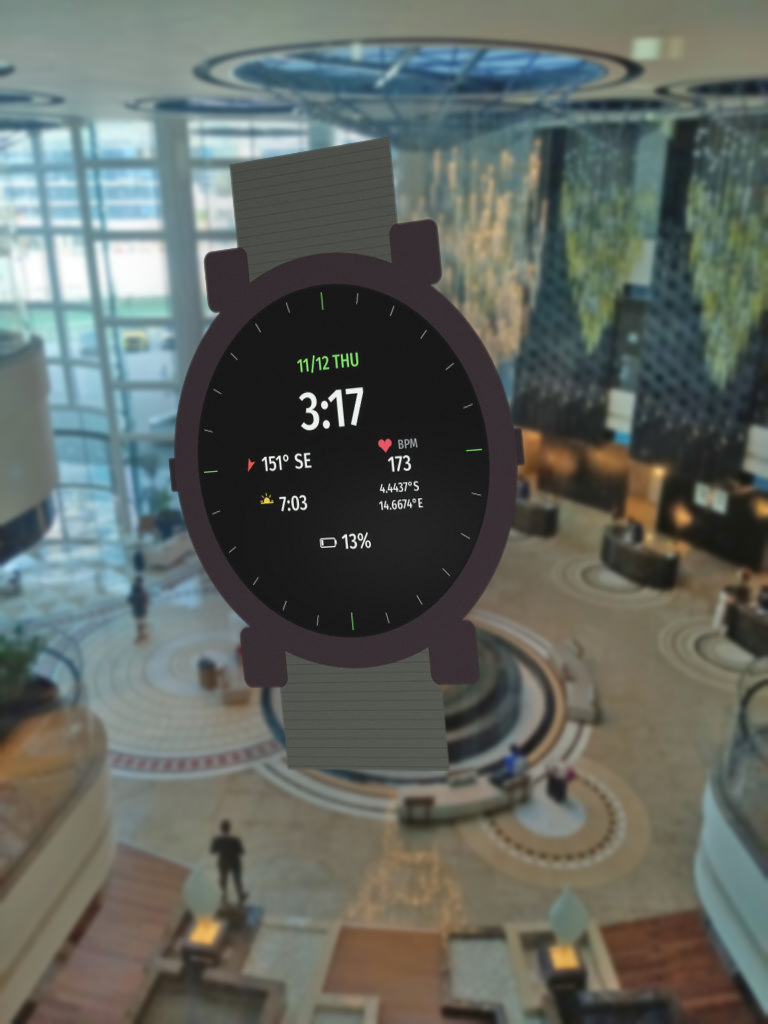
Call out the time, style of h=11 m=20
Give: h=3 m=17
